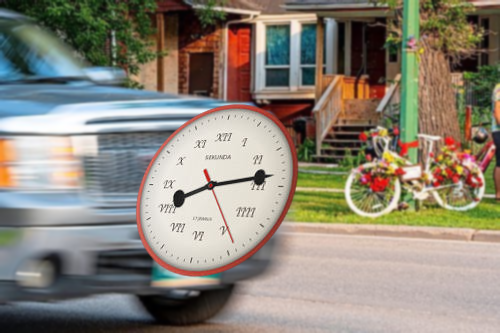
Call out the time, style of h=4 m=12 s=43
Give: h=8 m=13 s=24
